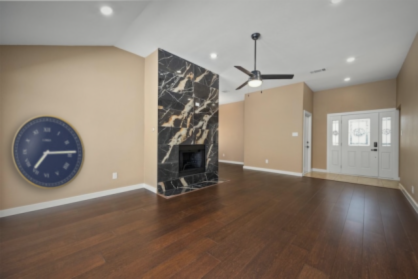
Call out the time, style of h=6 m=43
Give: h=7 m=14
